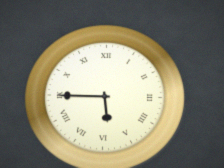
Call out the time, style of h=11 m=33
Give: h=5 m=45
